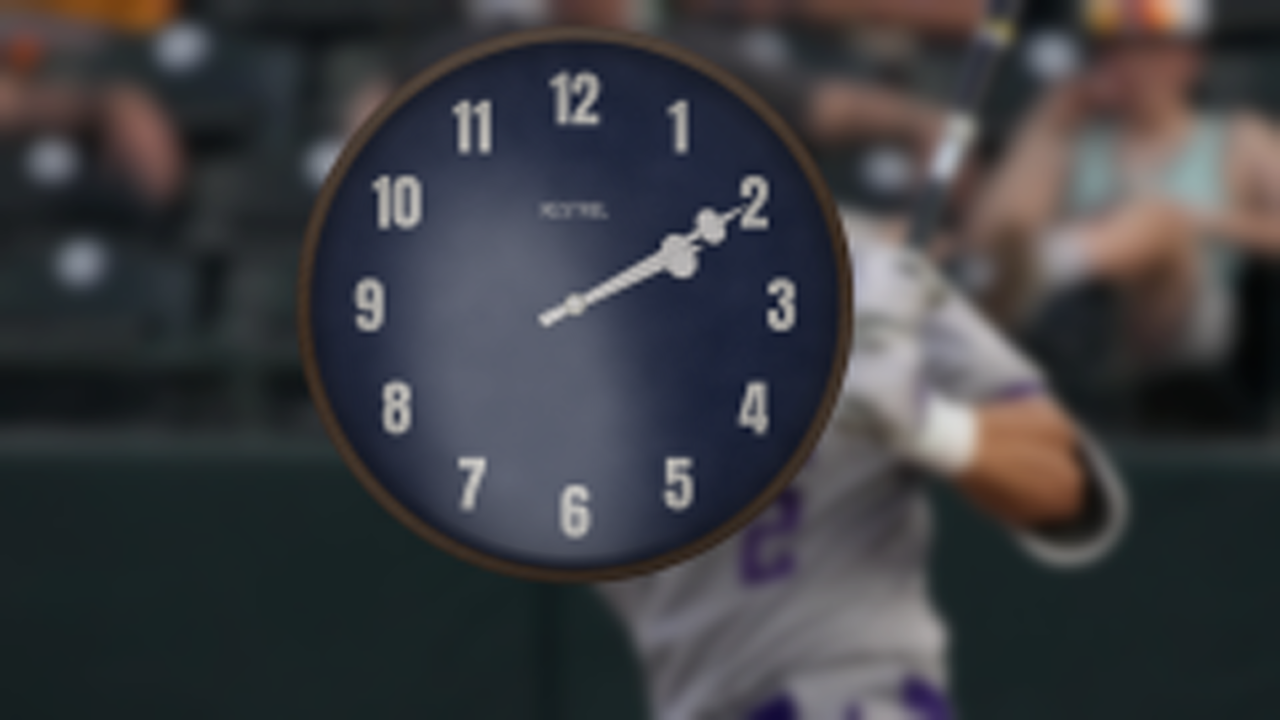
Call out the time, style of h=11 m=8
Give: h=2 m=10
